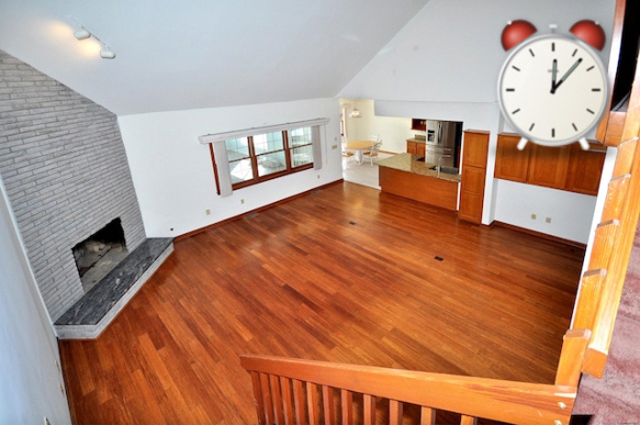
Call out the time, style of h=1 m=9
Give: h=12 m=7
